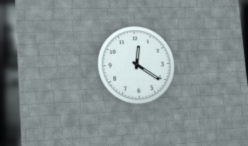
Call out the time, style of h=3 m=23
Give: h=12 m=21
